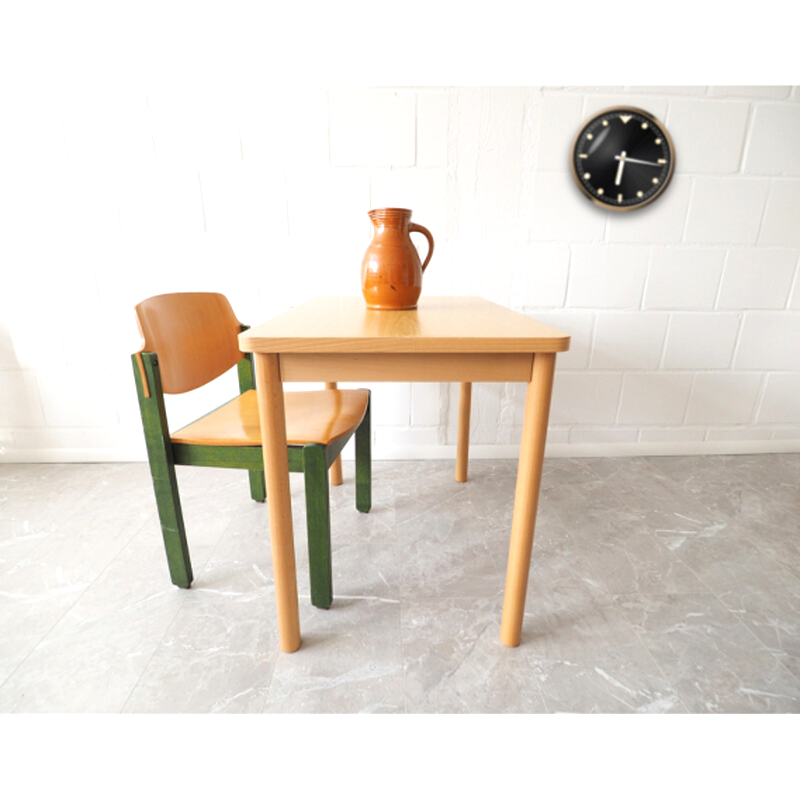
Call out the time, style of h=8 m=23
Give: h=6 m=16
